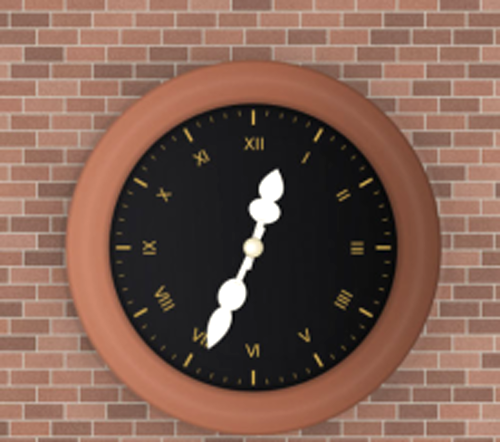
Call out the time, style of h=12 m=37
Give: h=12 m=34
